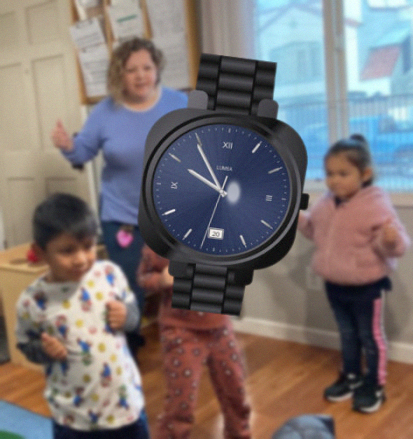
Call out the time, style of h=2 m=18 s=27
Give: h=9 m=54 s=32
